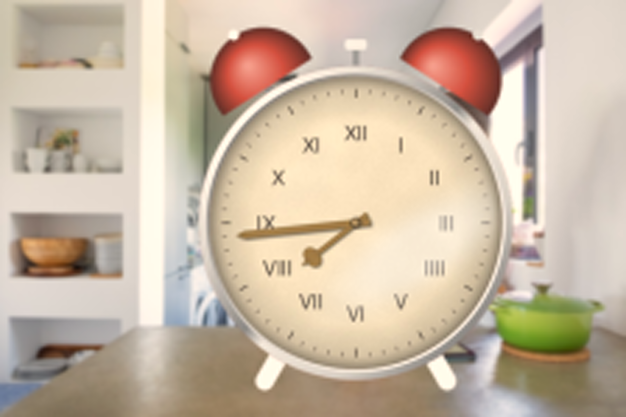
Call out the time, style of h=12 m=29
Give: h=7 m=44
